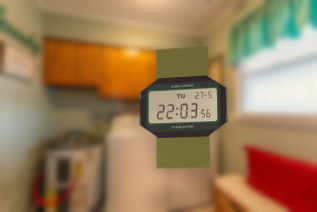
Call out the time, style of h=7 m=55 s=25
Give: h=22 m=3 s=56
